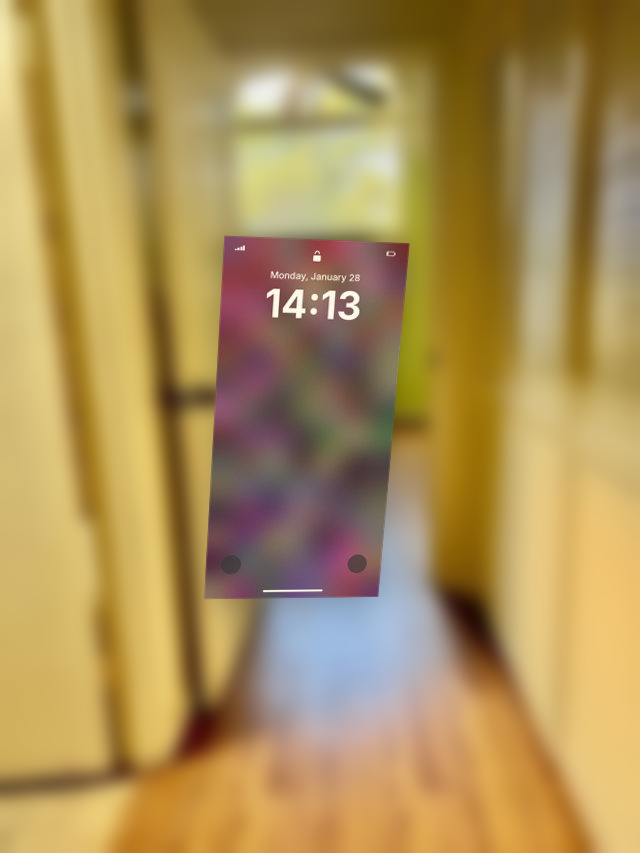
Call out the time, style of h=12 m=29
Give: h=14 m=13
